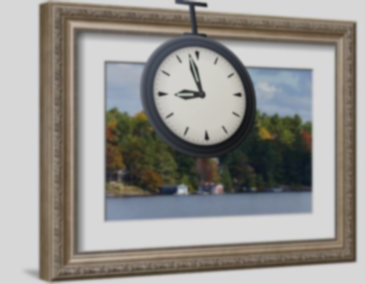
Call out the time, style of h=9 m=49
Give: h=8 m=58
